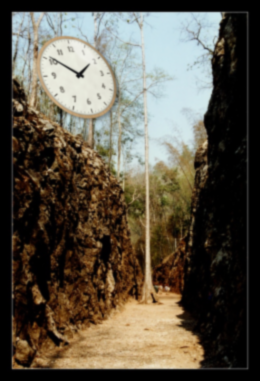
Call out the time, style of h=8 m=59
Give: h=1 m=51
